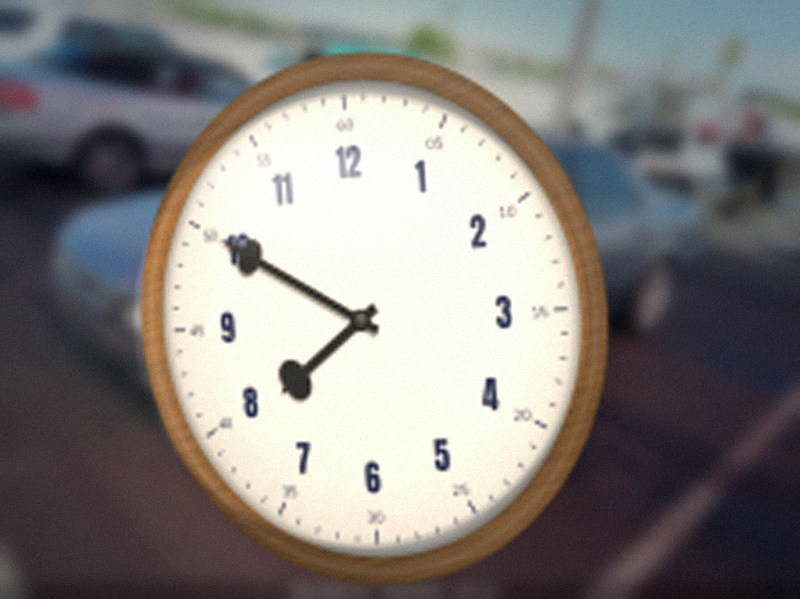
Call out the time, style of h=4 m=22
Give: h=7 m=50
